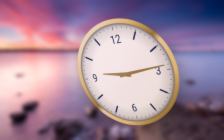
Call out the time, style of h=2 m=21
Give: h=9 m=14
